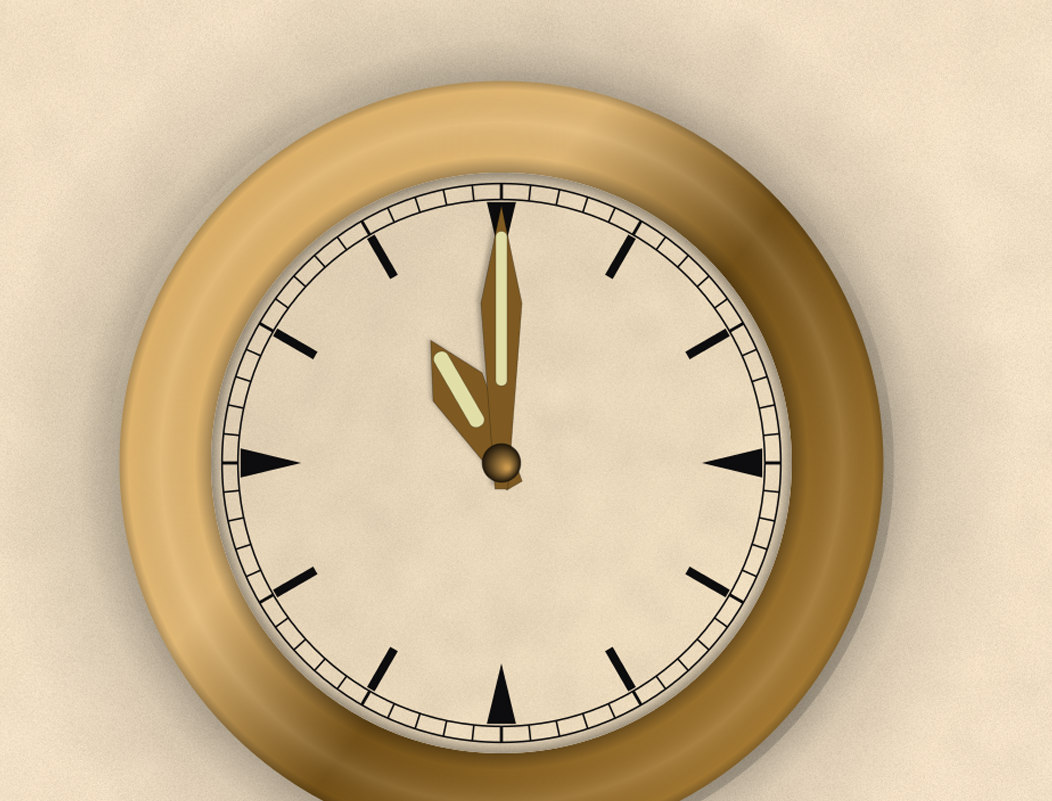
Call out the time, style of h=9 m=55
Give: h=11 m=0
